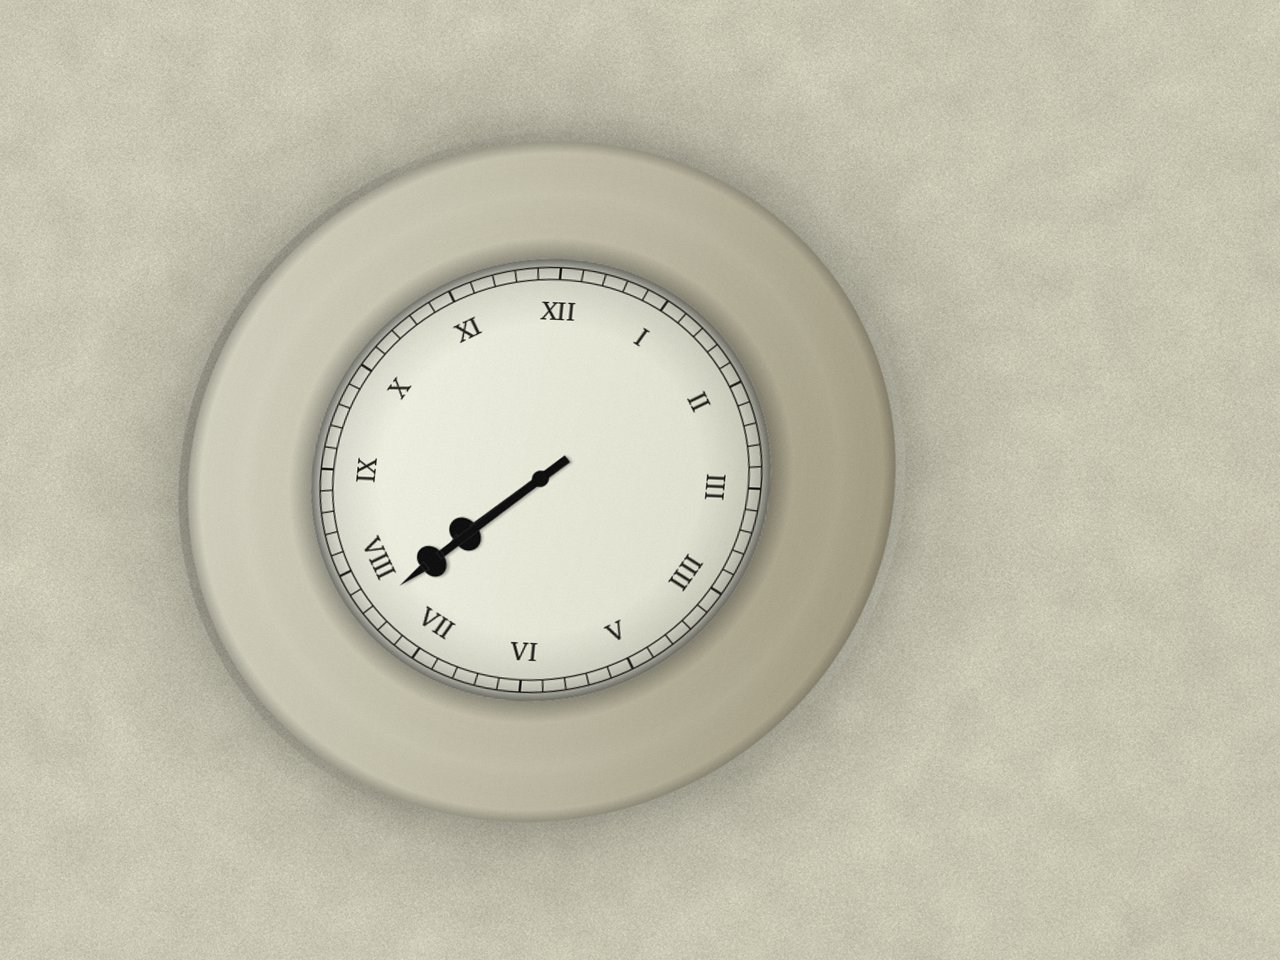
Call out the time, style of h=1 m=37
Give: h=7 m=38
